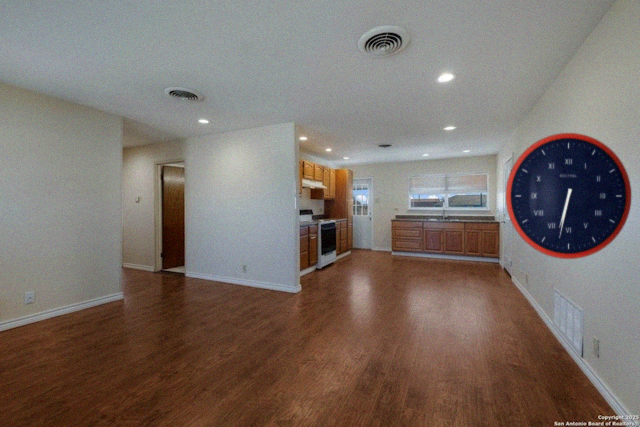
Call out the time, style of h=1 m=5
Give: h=6 m=32
